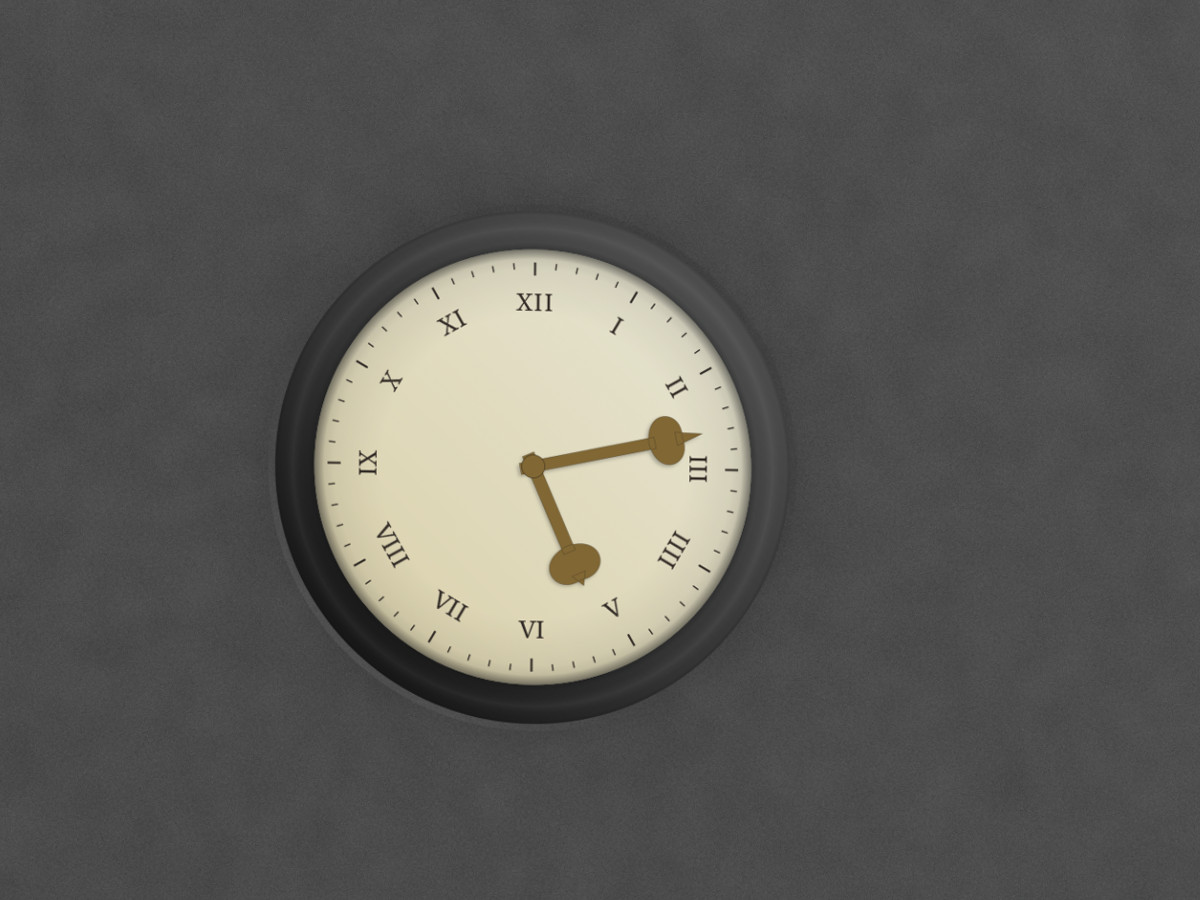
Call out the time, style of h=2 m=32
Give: h=5 m=13
